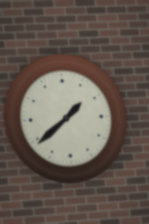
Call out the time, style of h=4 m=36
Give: h=1 m=39
